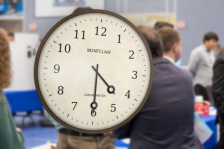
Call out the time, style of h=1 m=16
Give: h=4 m=30
